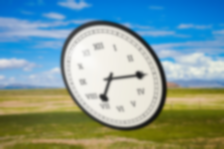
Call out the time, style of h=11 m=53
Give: h=7 m=15
